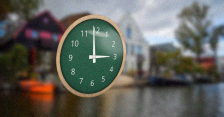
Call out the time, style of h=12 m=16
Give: h=2 m=59
